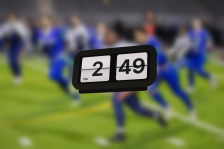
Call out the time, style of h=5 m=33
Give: h=2 m=49
